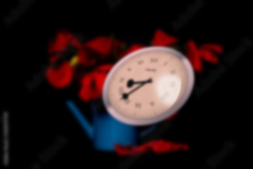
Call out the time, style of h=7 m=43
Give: h=8 m=37
